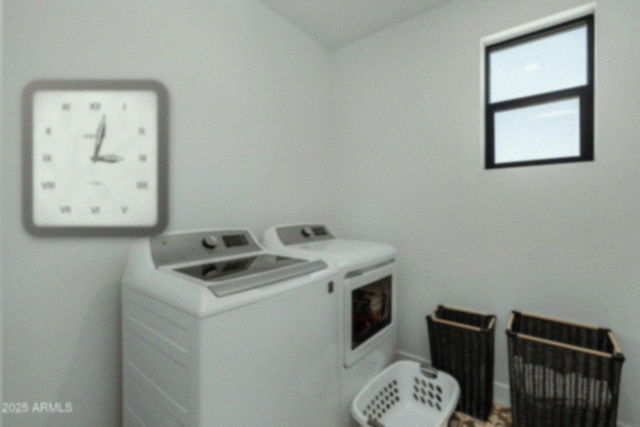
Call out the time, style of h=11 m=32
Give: h=3 m=2
